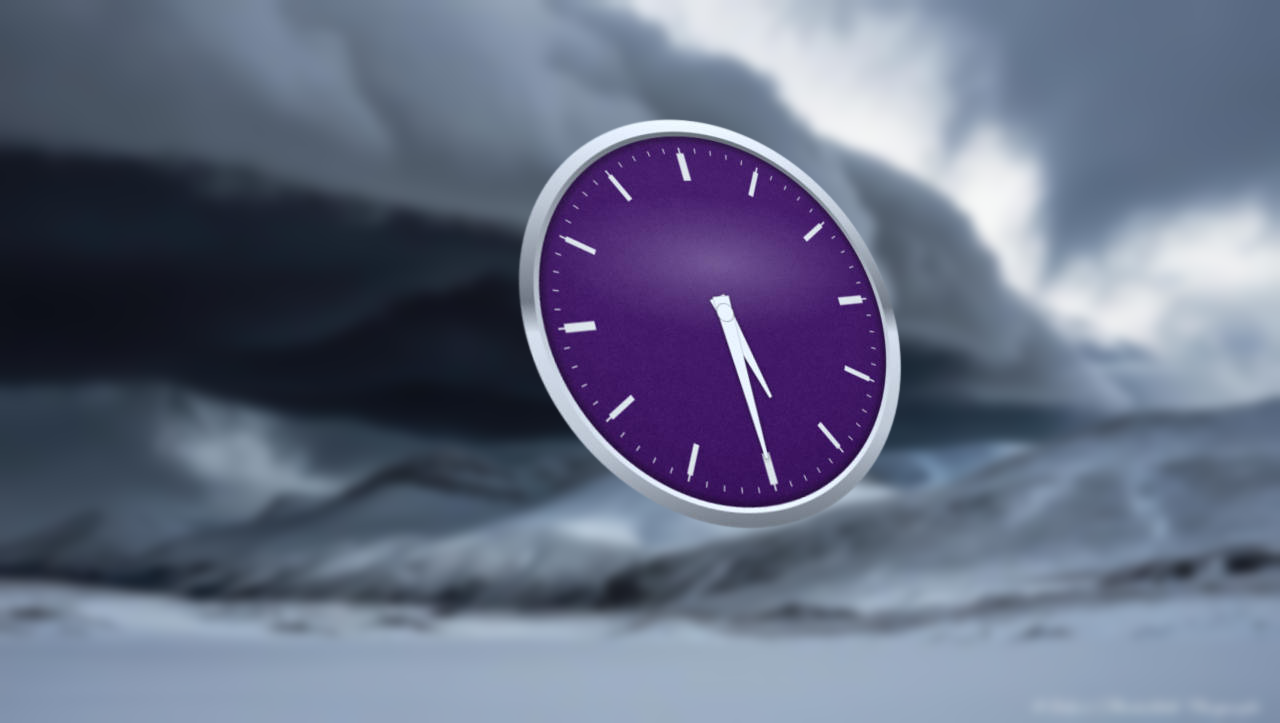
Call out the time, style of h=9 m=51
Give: h=5 m=30
